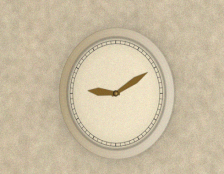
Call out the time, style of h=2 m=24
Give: h=9 m=10
